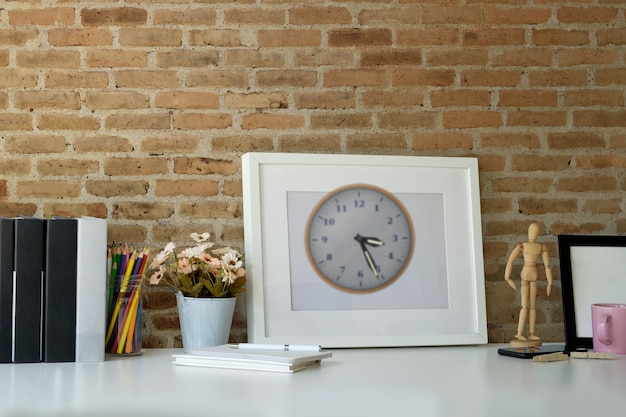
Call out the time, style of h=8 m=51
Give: h=3 m=26
